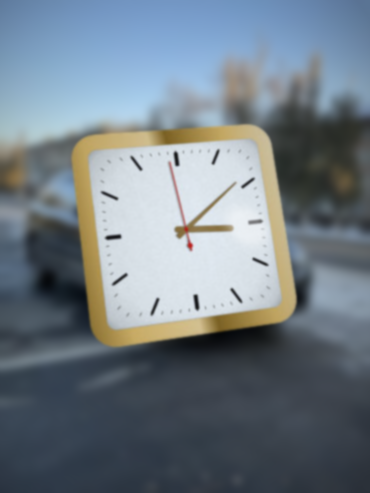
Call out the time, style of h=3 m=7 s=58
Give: h=3 m=8 s=59
